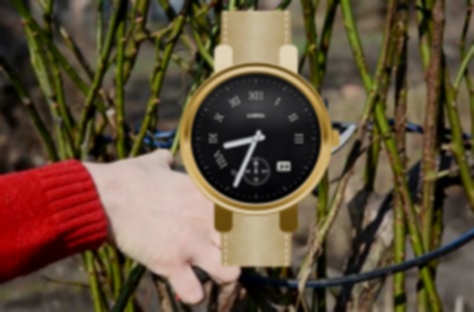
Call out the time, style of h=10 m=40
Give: h=8 m=34
